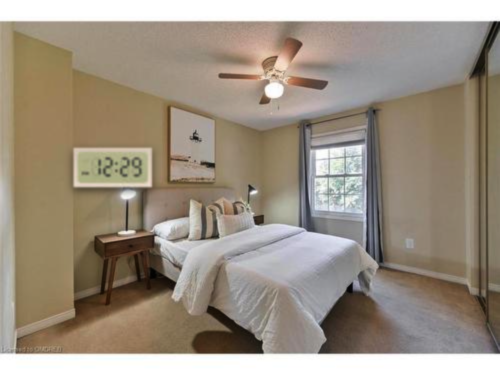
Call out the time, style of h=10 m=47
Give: h=12 m=29
